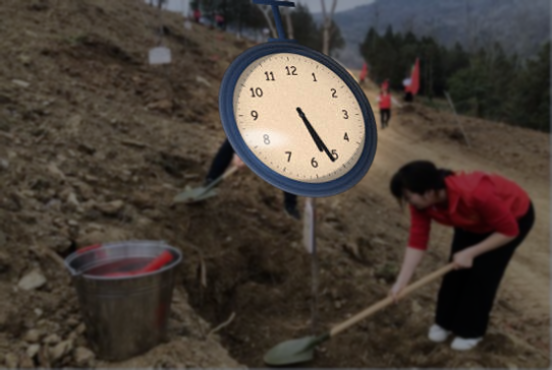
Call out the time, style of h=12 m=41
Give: h=5 m=26
